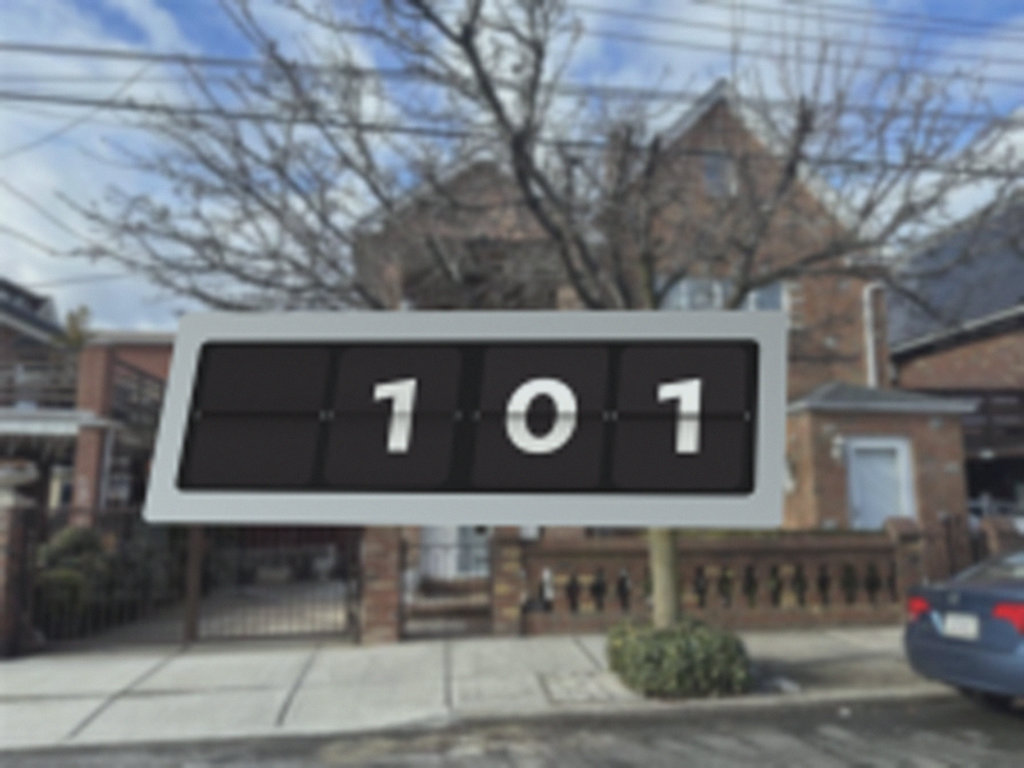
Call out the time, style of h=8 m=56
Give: h=1 m=1
